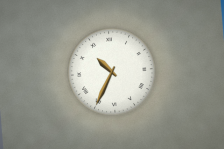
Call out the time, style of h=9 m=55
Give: h=10 m=35
